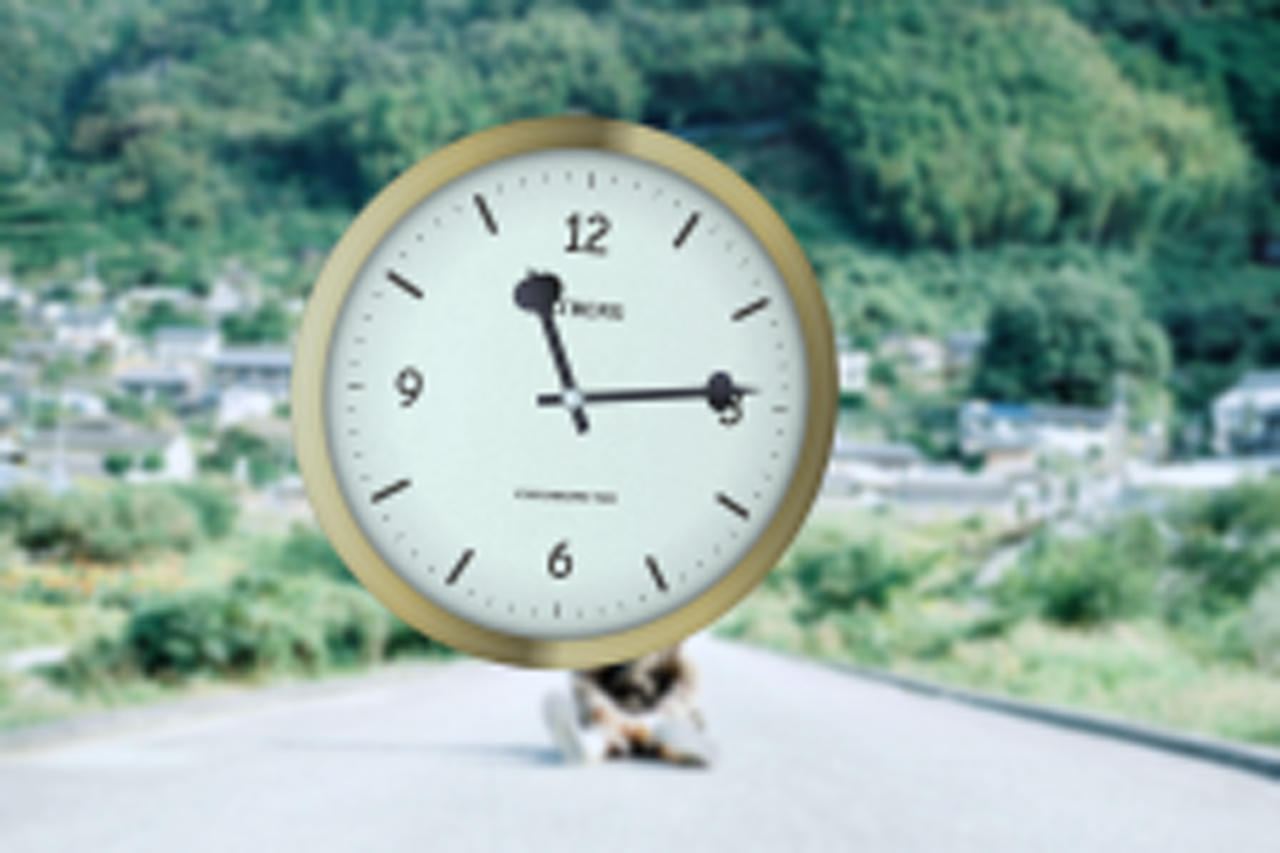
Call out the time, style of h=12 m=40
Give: h=11 m=14
